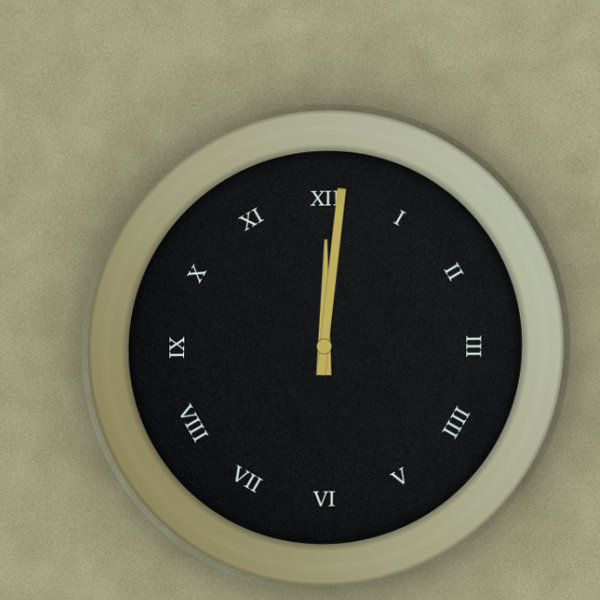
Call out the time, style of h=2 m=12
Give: h=12 m=1
